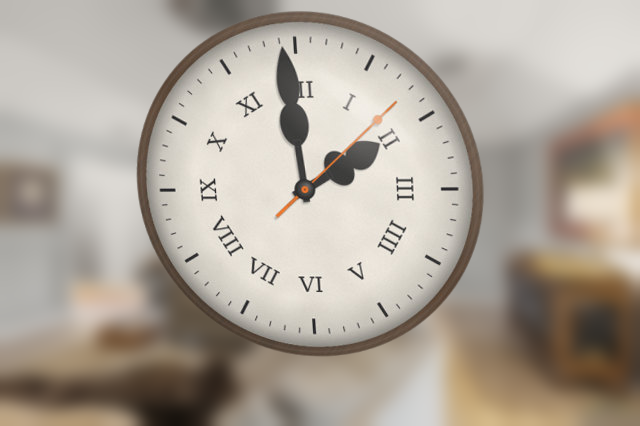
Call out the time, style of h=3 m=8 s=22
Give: h=1 m=59 s=8
